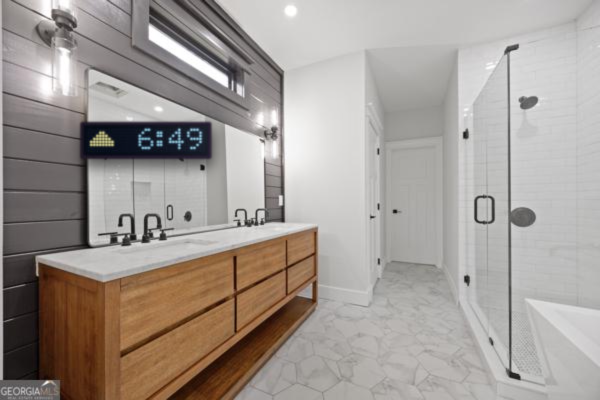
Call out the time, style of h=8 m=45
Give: h=6 m=49
